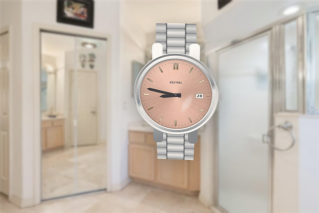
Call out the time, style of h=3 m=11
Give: h=8 m=47
